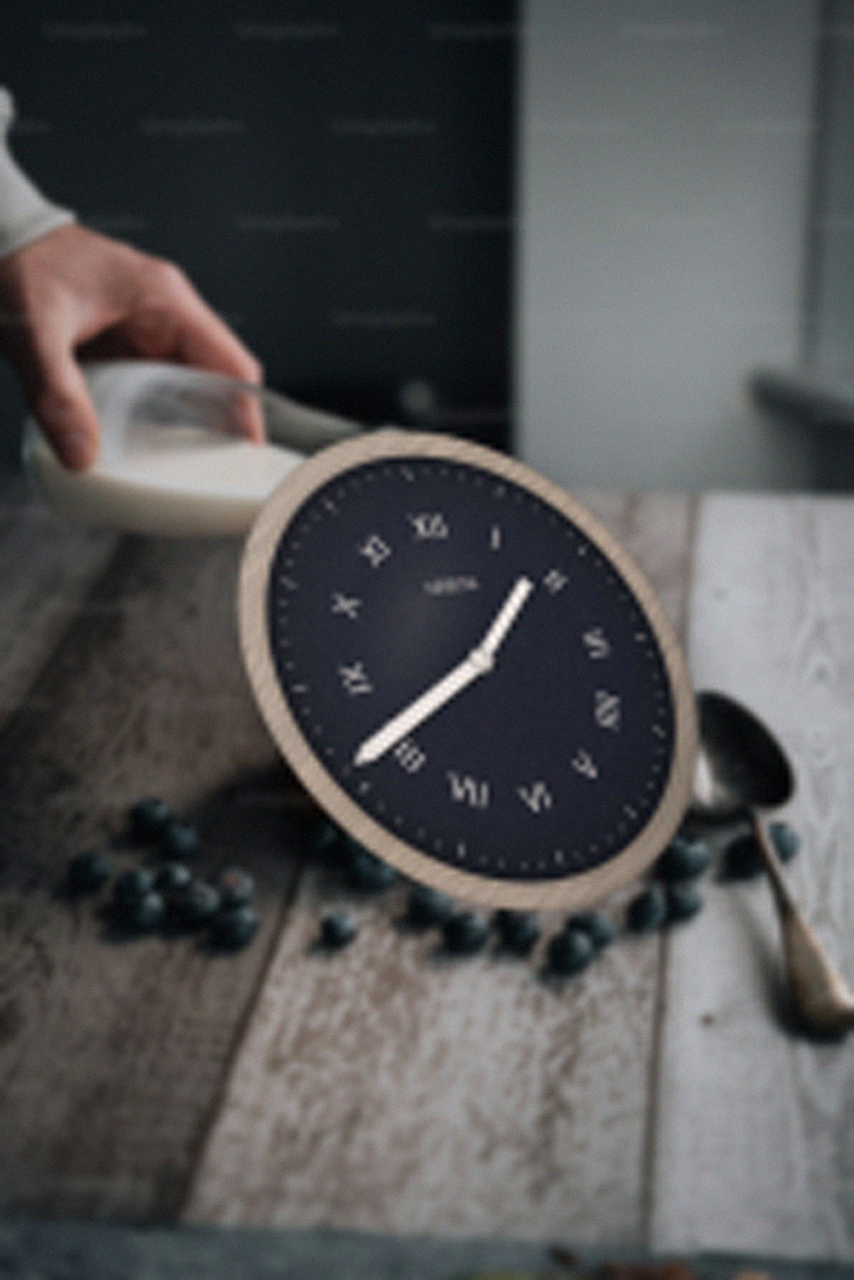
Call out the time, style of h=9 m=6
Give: h=1 m=41
